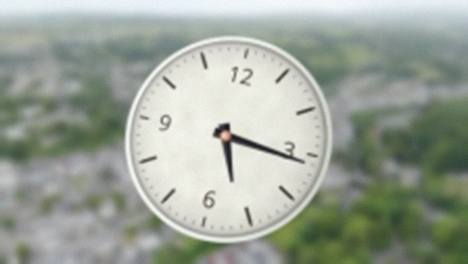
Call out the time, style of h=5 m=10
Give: h=5 m=16
